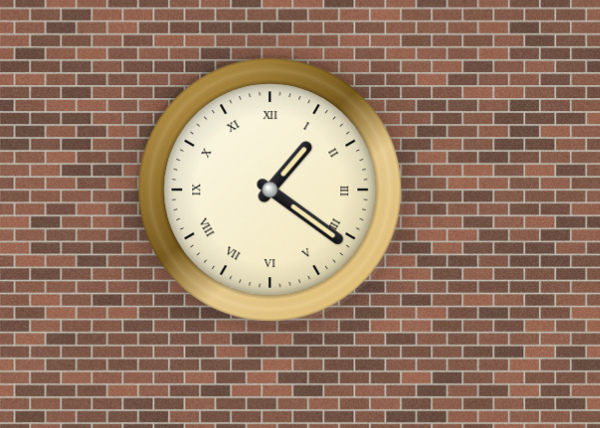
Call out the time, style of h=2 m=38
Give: h=1 m=21
